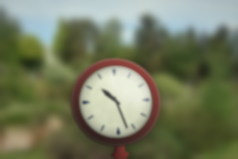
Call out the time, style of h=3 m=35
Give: h=10 m=27
